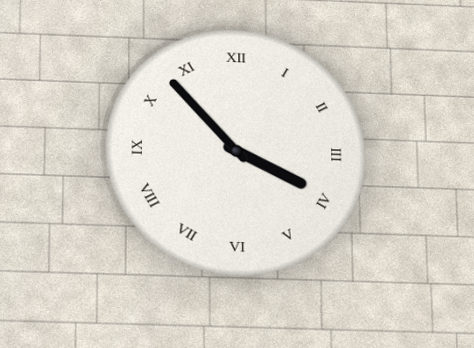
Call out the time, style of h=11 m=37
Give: h=3 m=53
